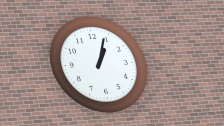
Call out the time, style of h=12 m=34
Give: h=1 m=4
